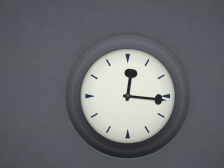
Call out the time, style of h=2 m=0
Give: h=12 m=16
